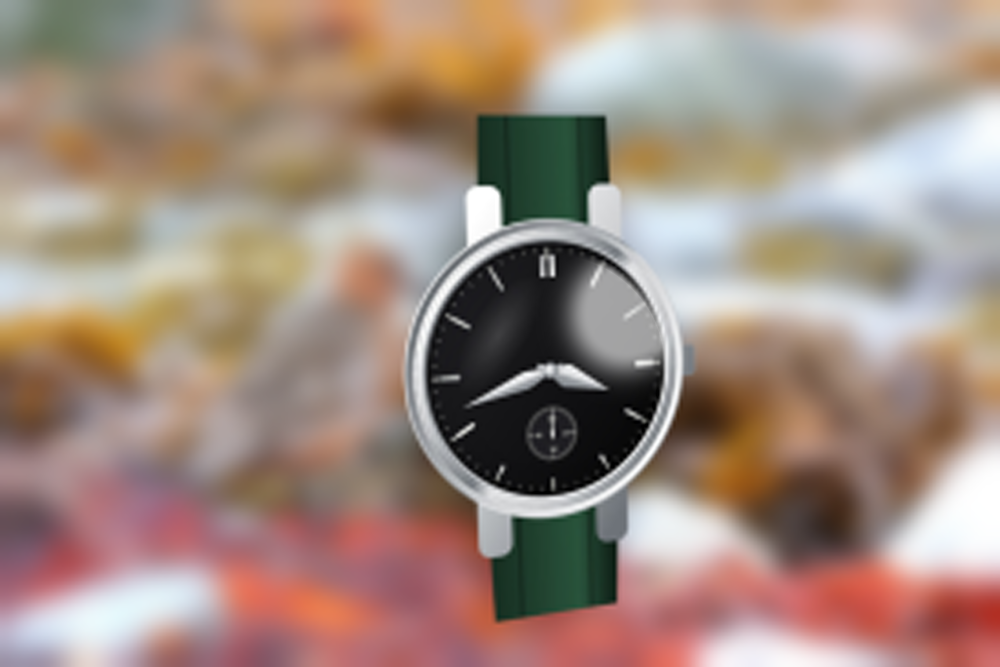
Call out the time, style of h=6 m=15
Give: h=3 m=42
